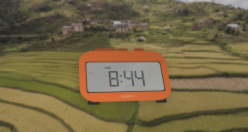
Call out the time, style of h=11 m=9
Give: h=8 m=44
